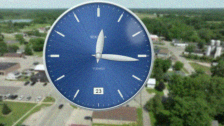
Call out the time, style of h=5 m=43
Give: h=12 m=16
